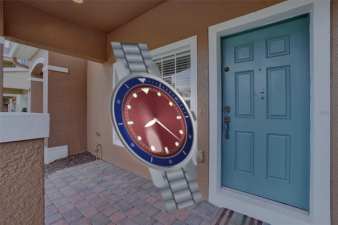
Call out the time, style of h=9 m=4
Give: h=8 m=23
